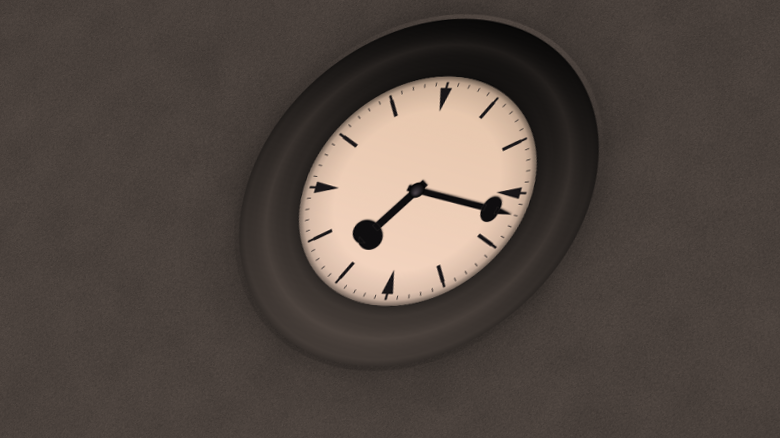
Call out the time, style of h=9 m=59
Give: h=7 m=17
